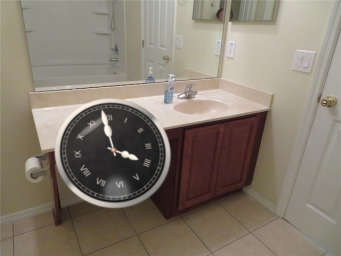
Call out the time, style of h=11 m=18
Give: h=3 m=59
